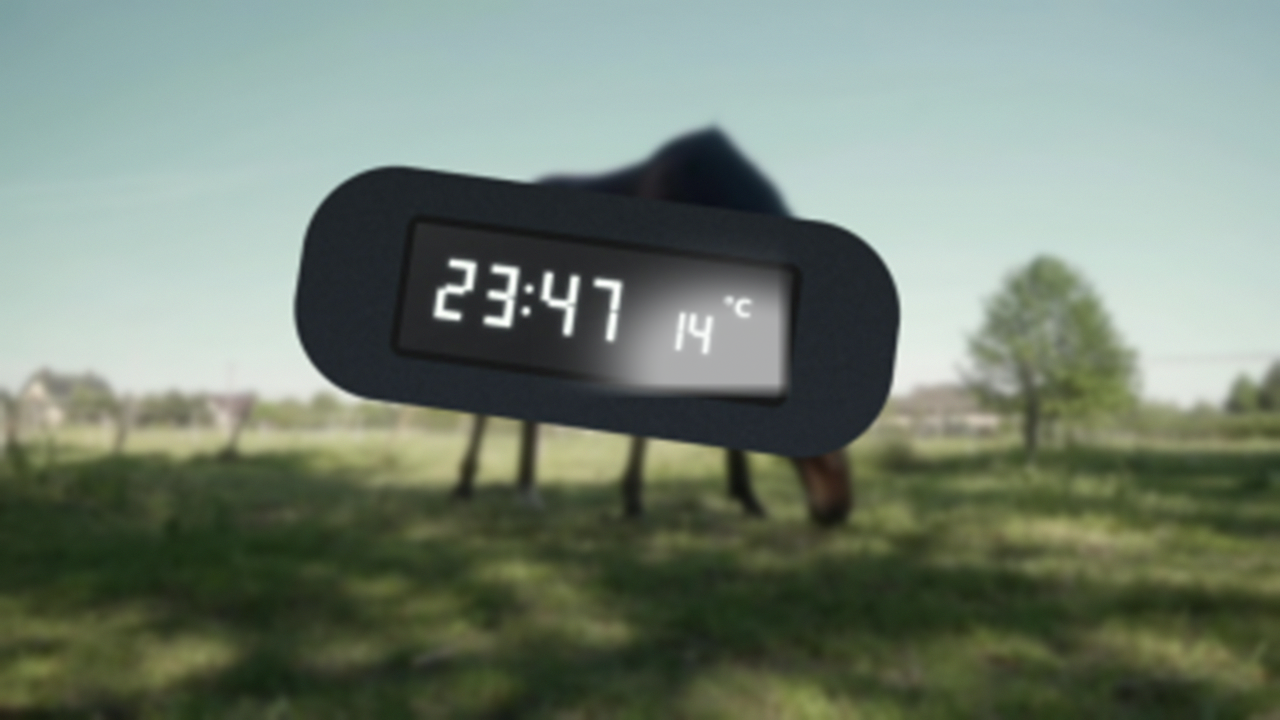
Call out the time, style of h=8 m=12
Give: h=23 m=47
